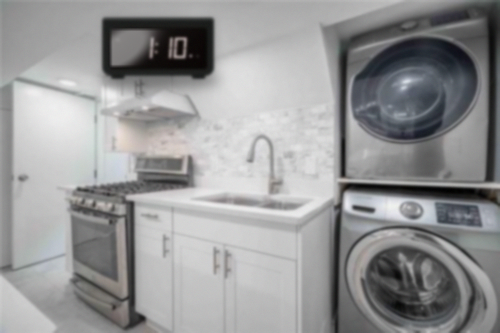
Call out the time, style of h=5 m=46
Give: h=1 m=10
